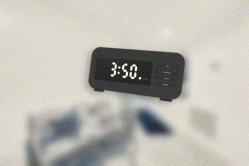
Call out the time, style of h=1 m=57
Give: h=3 m=50
